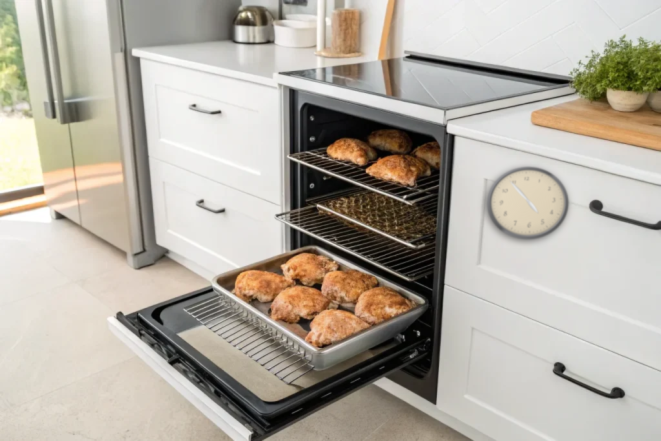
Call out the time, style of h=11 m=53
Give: h=4 m=54
